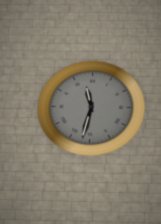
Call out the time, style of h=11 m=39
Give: h=11 m=32
